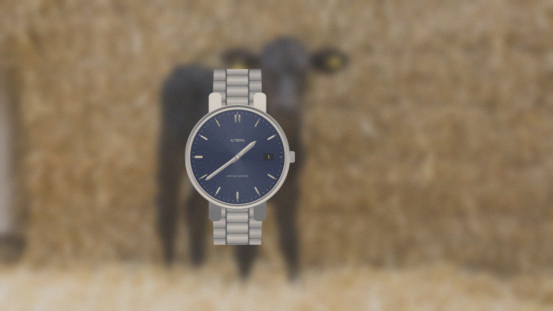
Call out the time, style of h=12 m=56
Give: h=1 m=39
